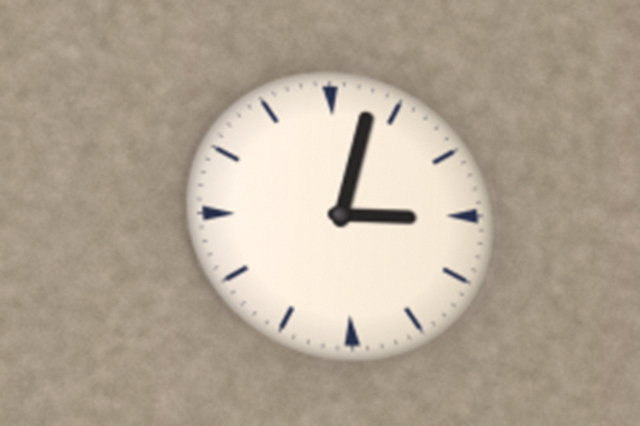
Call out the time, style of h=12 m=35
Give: h=3 m=3
